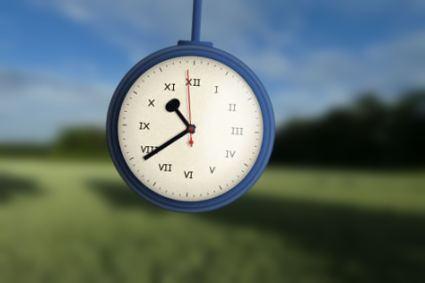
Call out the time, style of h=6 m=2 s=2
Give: h=10 m=38 s=59
